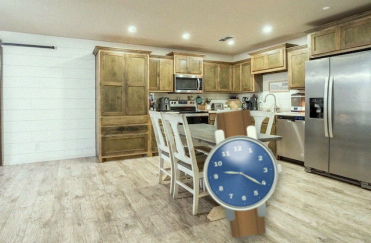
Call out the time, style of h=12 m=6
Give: h=9 m=21
